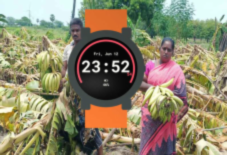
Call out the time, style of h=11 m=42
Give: h=23 m=52
